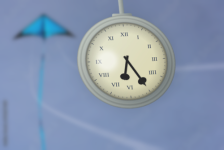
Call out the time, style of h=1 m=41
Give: h=6 m=25
